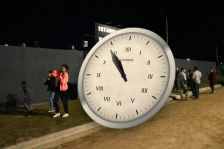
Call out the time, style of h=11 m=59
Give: h=10 m=54
